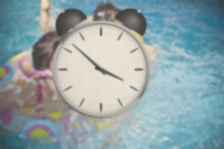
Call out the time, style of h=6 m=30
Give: h=3 m=52
